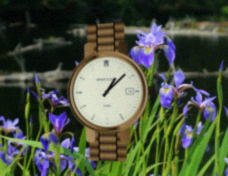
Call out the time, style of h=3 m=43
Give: h=1 m=8
